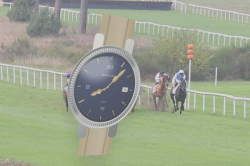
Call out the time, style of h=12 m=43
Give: h=8 m=7
